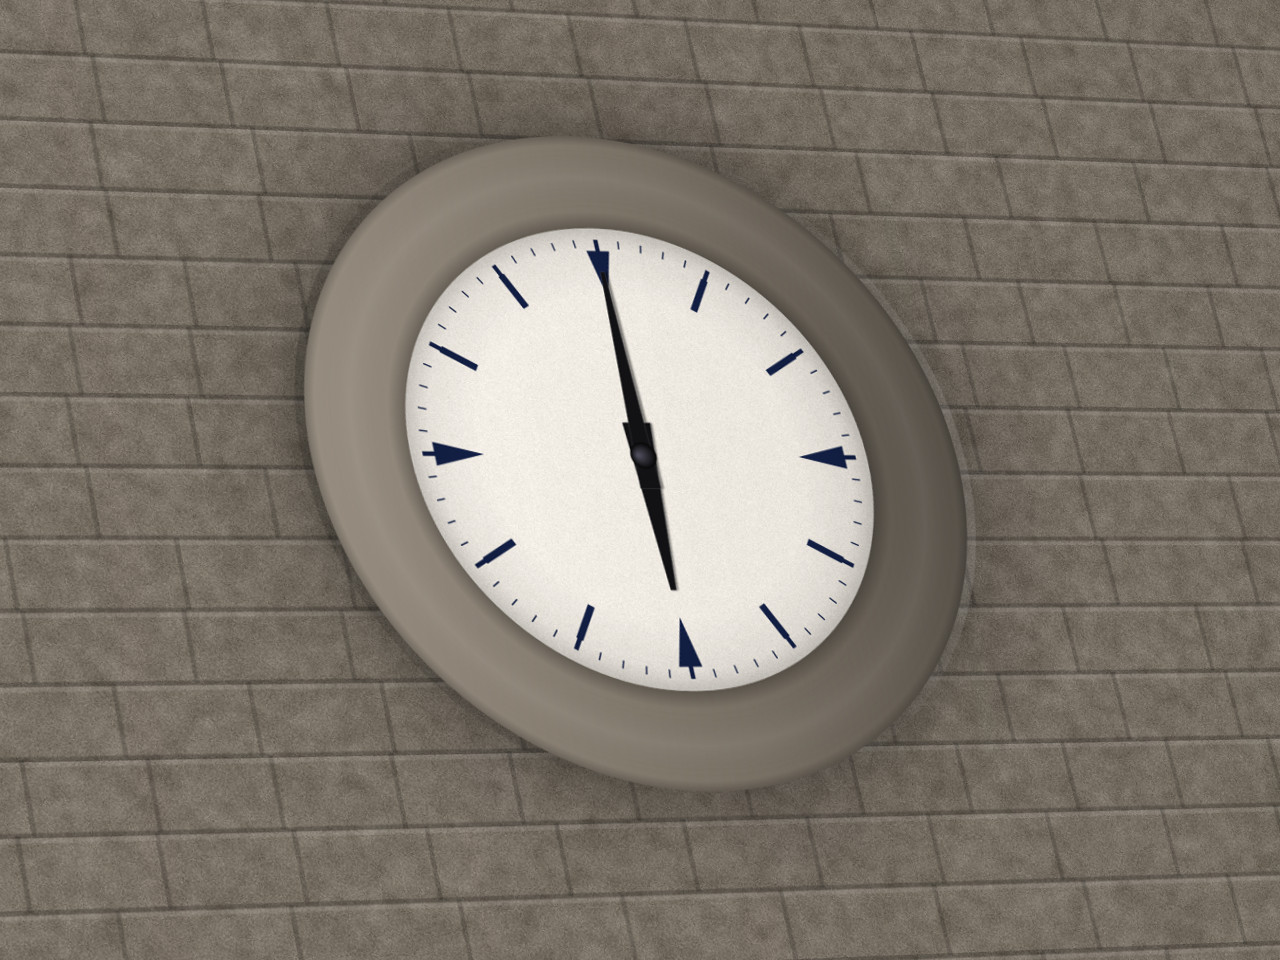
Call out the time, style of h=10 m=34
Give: h=6 m=0
